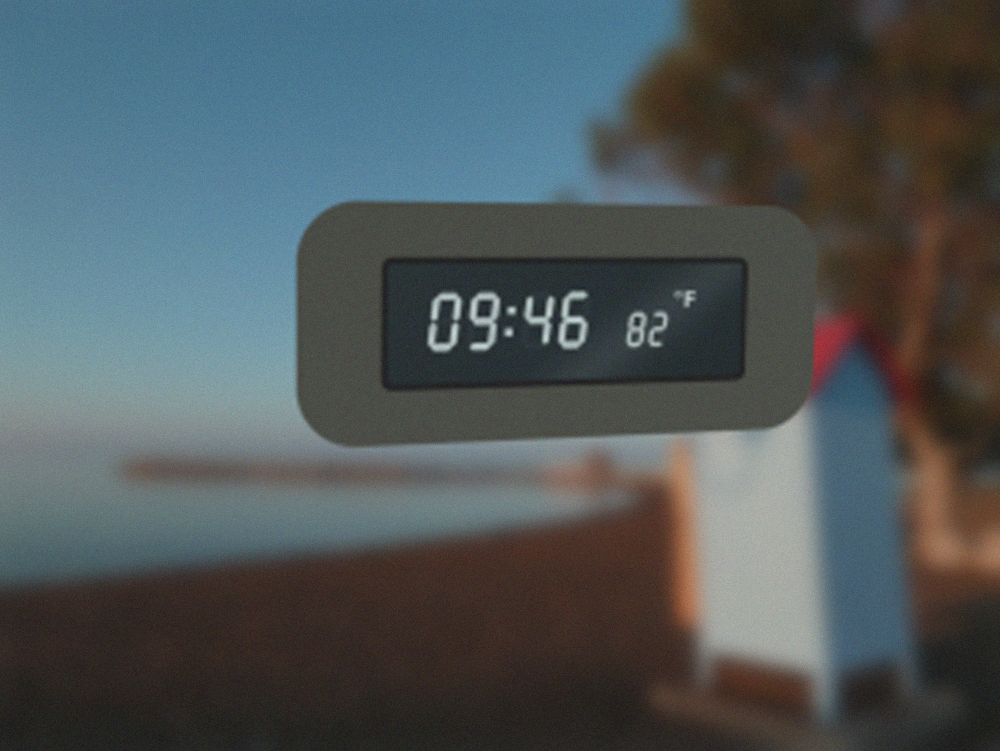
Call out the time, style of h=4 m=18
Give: h=9 m=46
